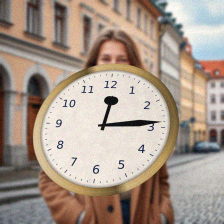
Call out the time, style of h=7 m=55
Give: h=12 m=14
